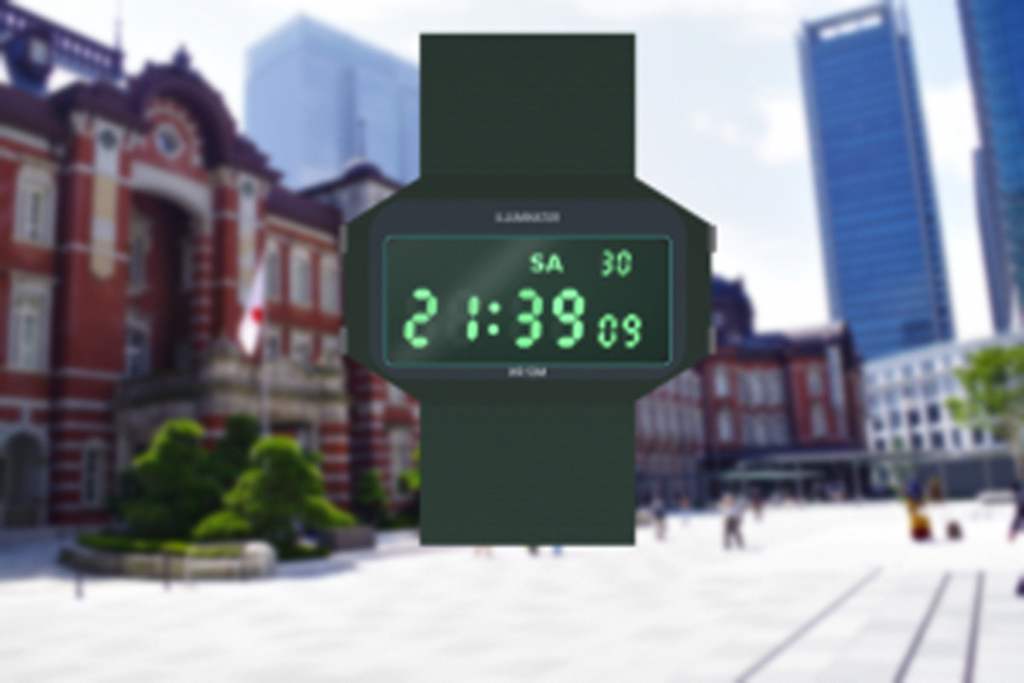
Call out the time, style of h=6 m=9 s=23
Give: h=21 m=39 s=9
